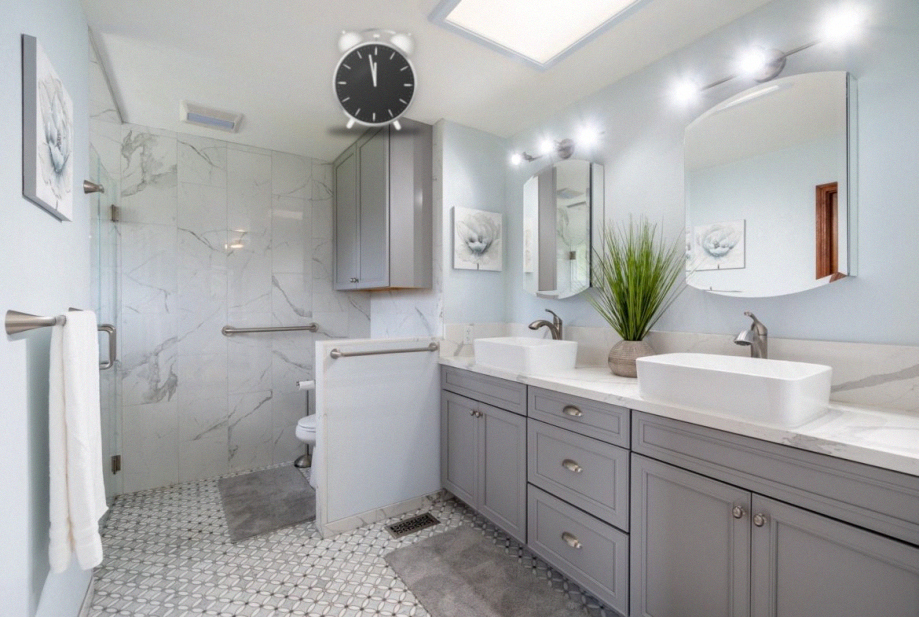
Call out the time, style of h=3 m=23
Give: h=11 m=58
